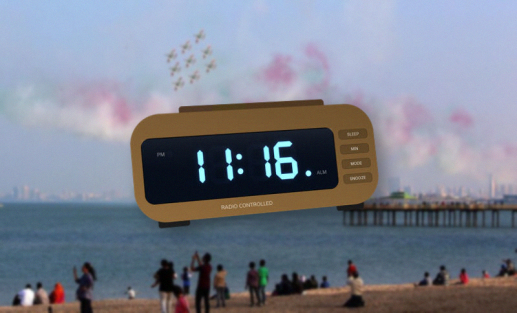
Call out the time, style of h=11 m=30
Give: h=11 m=16
